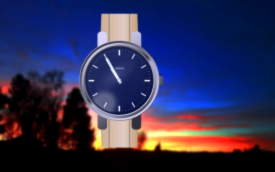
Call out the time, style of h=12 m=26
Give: h=10 m=55
